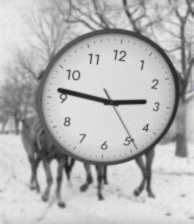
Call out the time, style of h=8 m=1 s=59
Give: h=2 m=46 s=24
